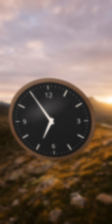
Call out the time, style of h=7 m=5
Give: h=6 m=55
